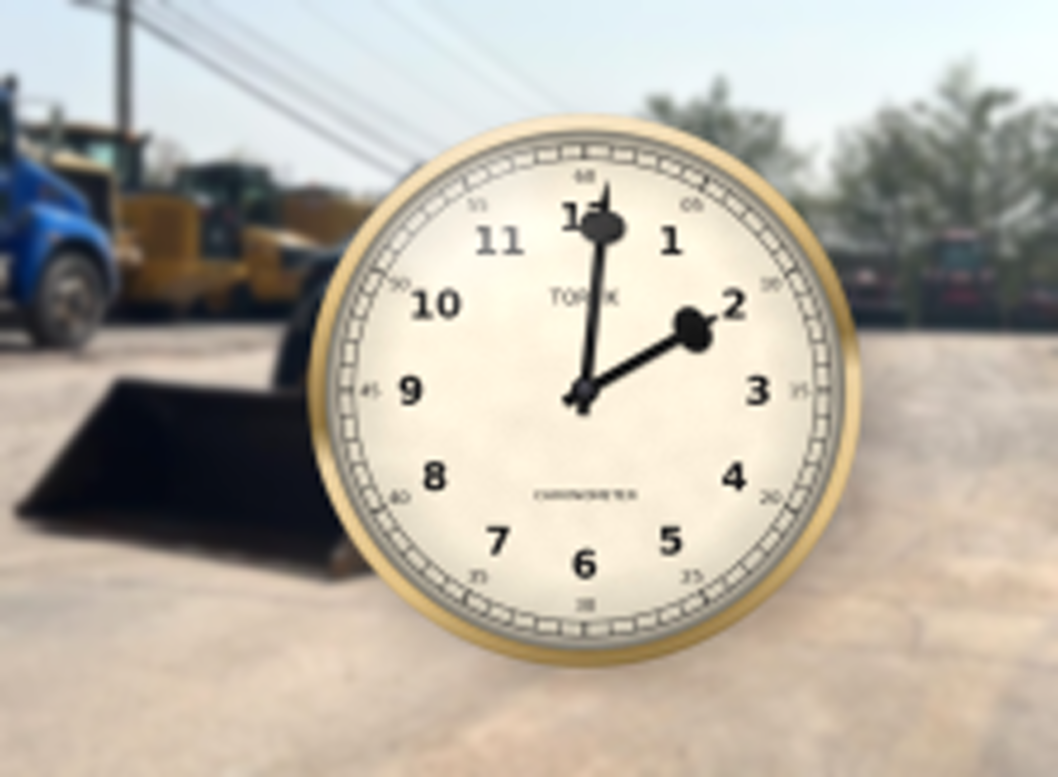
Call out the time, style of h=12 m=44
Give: h=2 m=1
